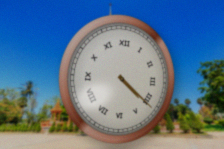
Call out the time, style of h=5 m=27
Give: h=4 m=21
